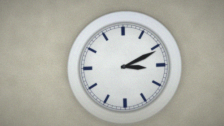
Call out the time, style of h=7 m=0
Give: h=3 m=11
